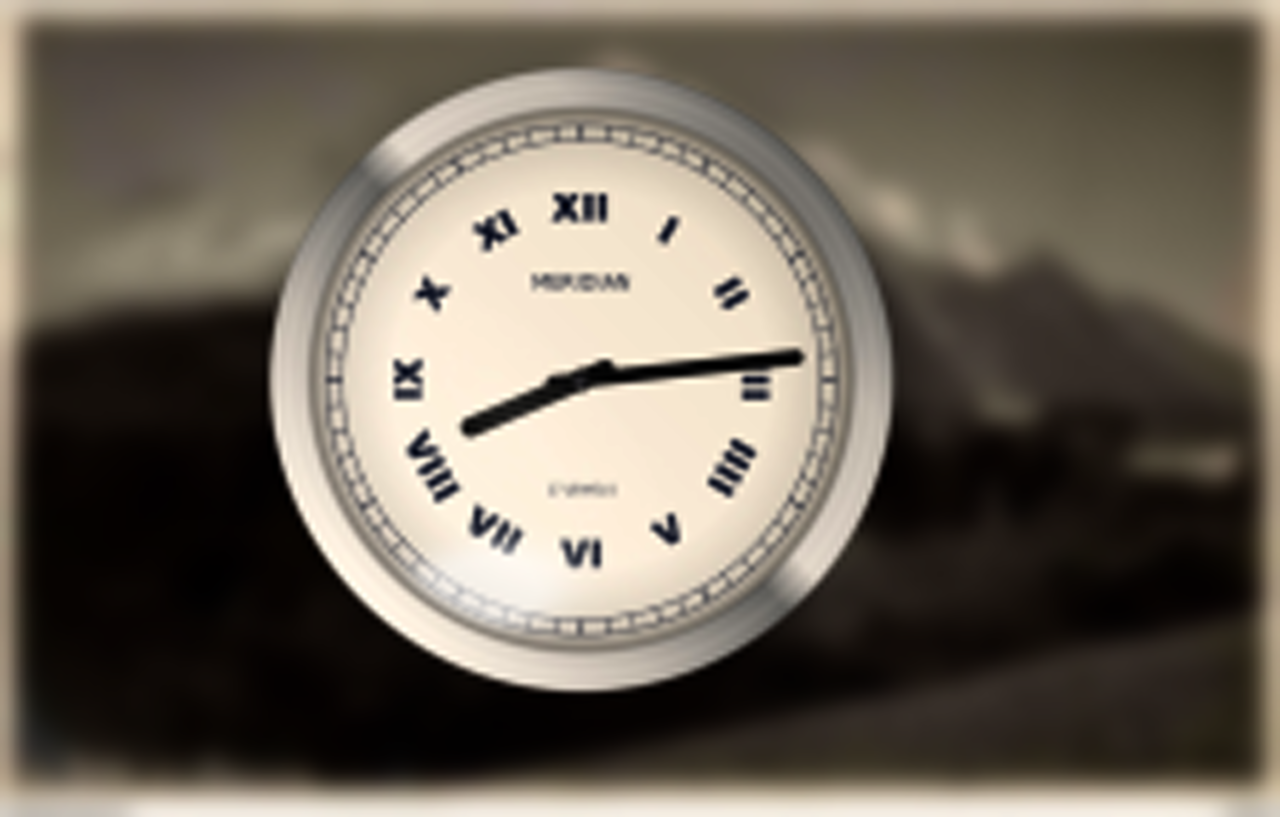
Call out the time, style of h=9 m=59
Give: h=8 m=14
